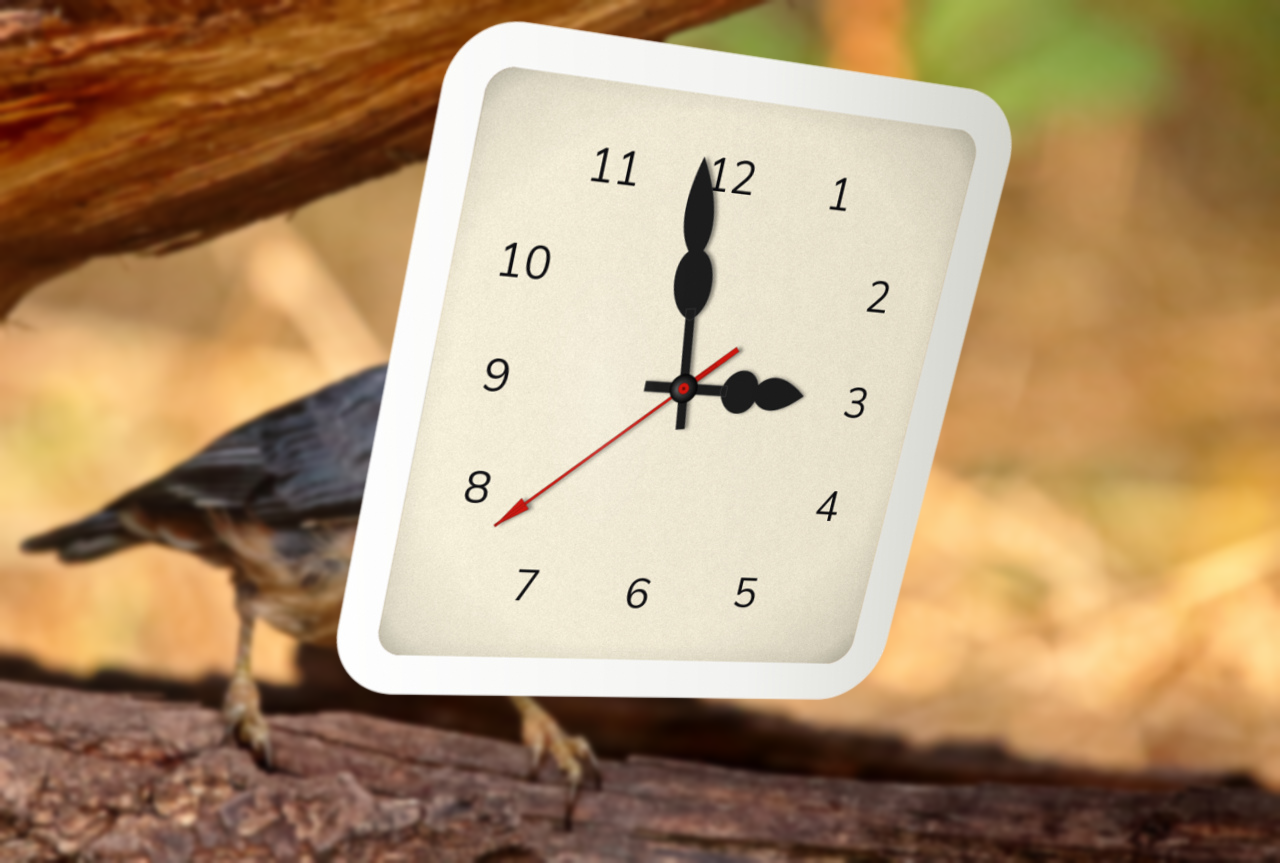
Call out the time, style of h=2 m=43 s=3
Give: h=2 m=58 s=38
